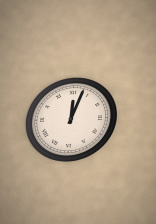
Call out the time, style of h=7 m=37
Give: h=12 m=3
